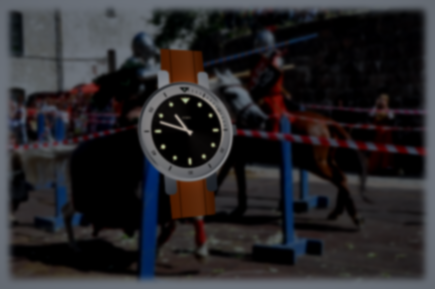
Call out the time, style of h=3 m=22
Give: h=10 m=48
